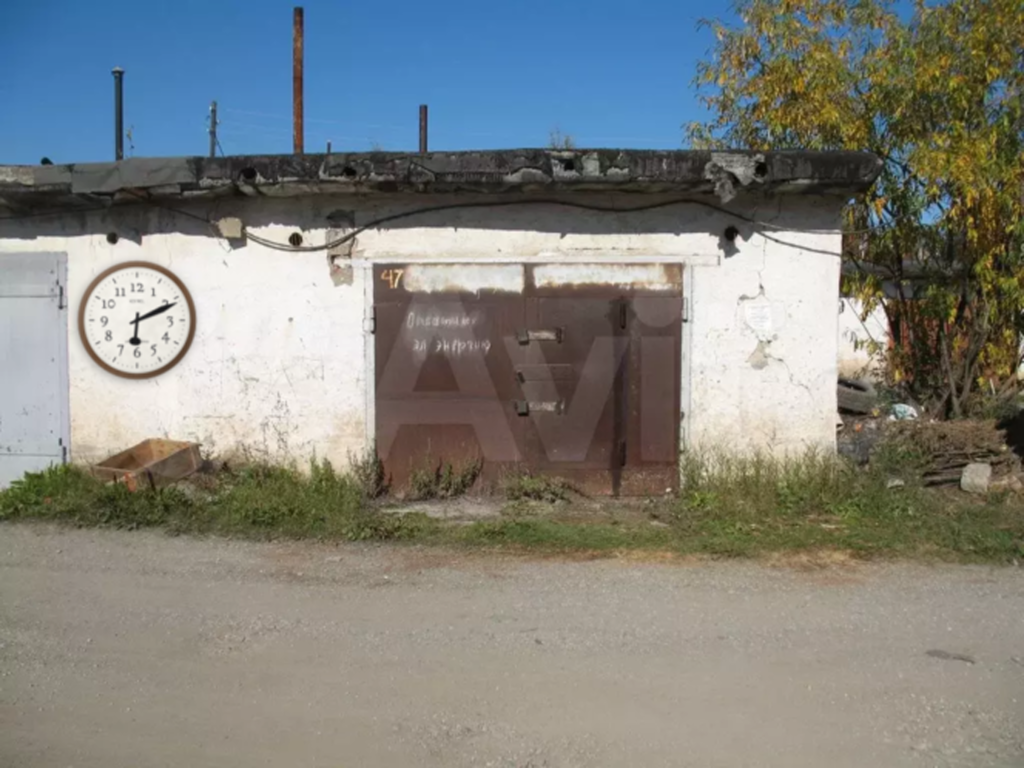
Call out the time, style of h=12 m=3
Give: h=6 m=11
